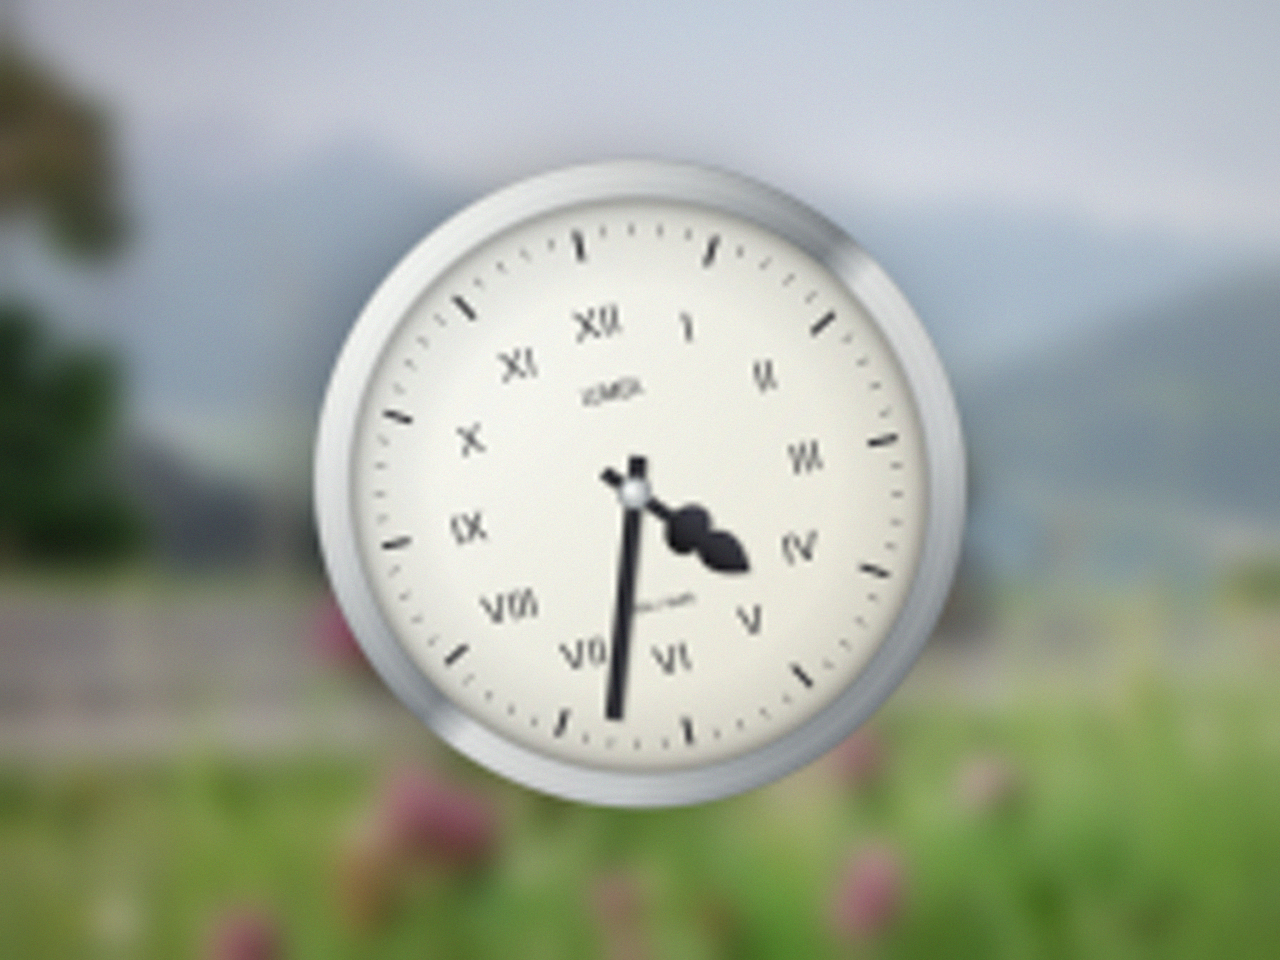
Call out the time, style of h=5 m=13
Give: h=4 m=33
